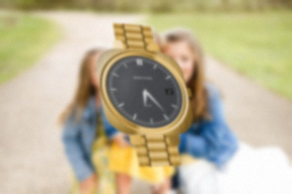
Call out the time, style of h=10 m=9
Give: h=6 m=24
